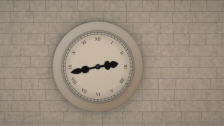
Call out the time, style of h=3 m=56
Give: h=2 m=43
